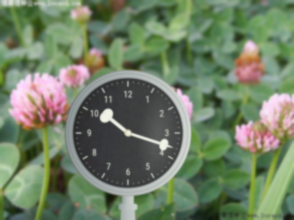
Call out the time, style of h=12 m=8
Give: h=10 m=18
